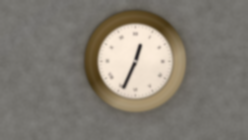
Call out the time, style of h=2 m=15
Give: h=12 m=34
